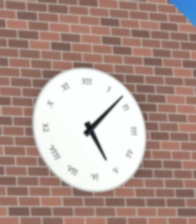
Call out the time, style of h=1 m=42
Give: h=5 m=8
